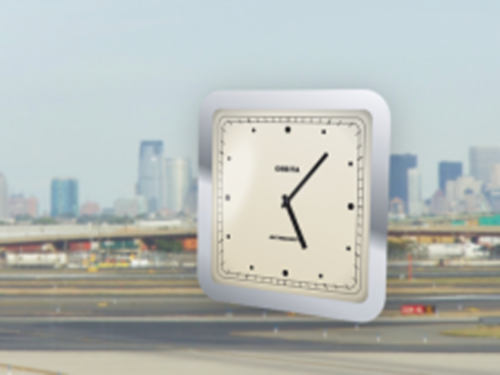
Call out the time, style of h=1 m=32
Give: h=5 m=7
